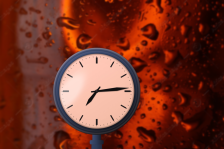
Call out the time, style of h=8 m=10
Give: h=7 m=14
